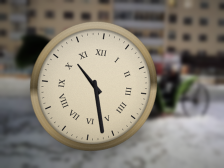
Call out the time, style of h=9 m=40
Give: h=10 m=27
